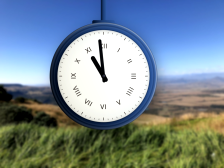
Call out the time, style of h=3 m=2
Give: h=10 m=59
